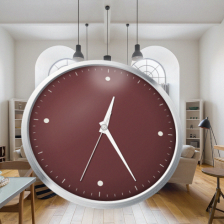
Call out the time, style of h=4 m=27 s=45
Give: h=12 m=24 s=33
